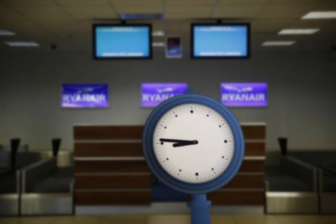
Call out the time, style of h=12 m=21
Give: h=8 m=46
